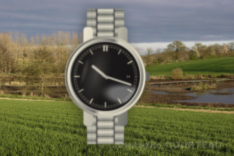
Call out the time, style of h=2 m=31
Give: h=10 m=18
